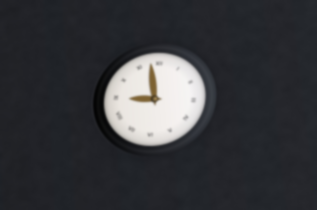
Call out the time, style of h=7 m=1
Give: h=8 m=58
